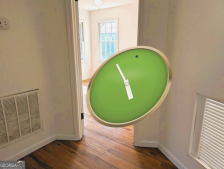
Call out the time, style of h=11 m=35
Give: h=4 m=53
